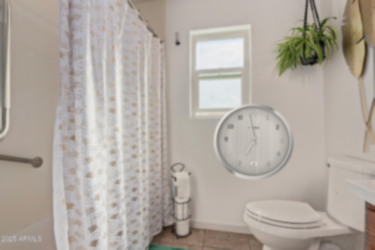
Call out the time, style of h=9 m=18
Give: h=6 m=58
